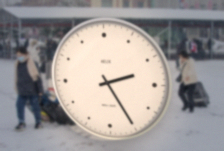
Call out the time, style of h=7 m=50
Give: h=2 m=25
